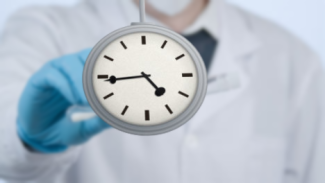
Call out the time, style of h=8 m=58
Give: h=4 m=44
